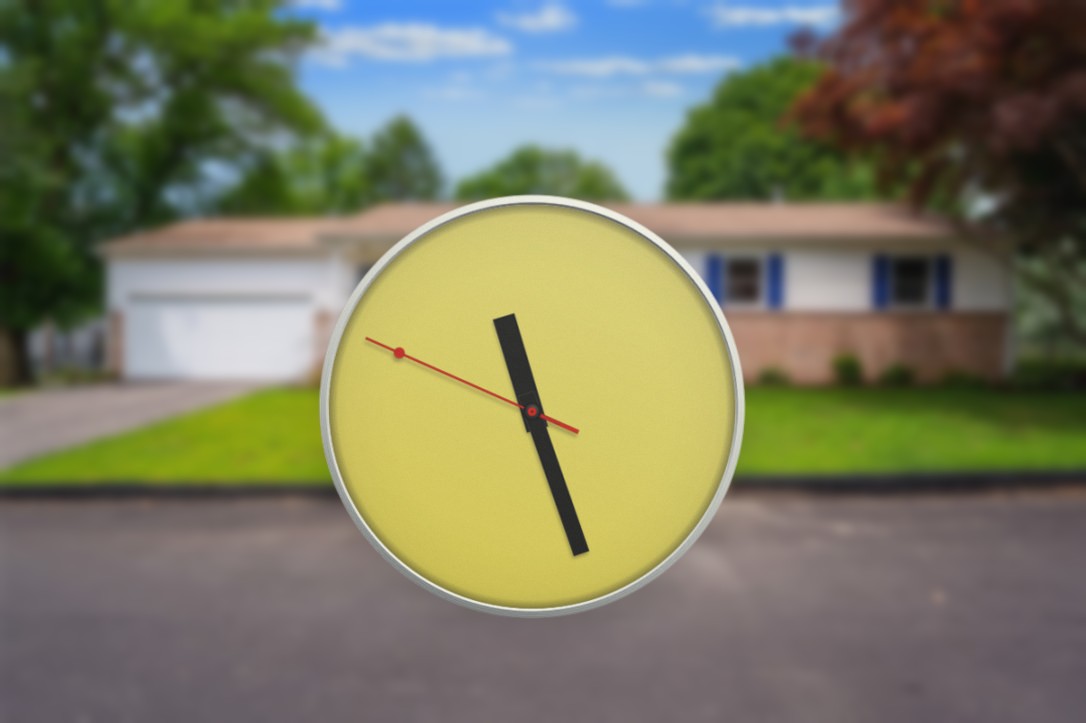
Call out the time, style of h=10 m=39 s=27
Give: h=11 m=26 s=49
